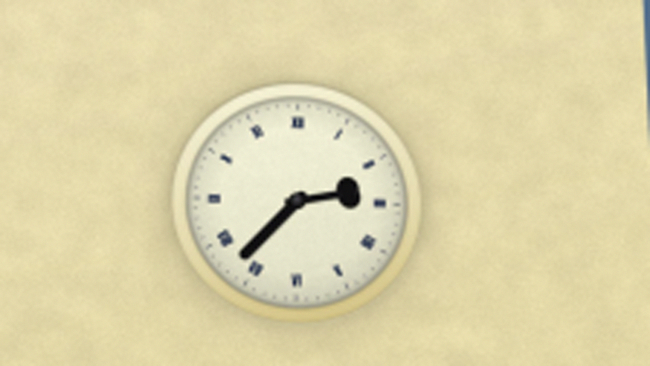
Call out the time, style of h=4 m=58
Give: h=2 m=37
